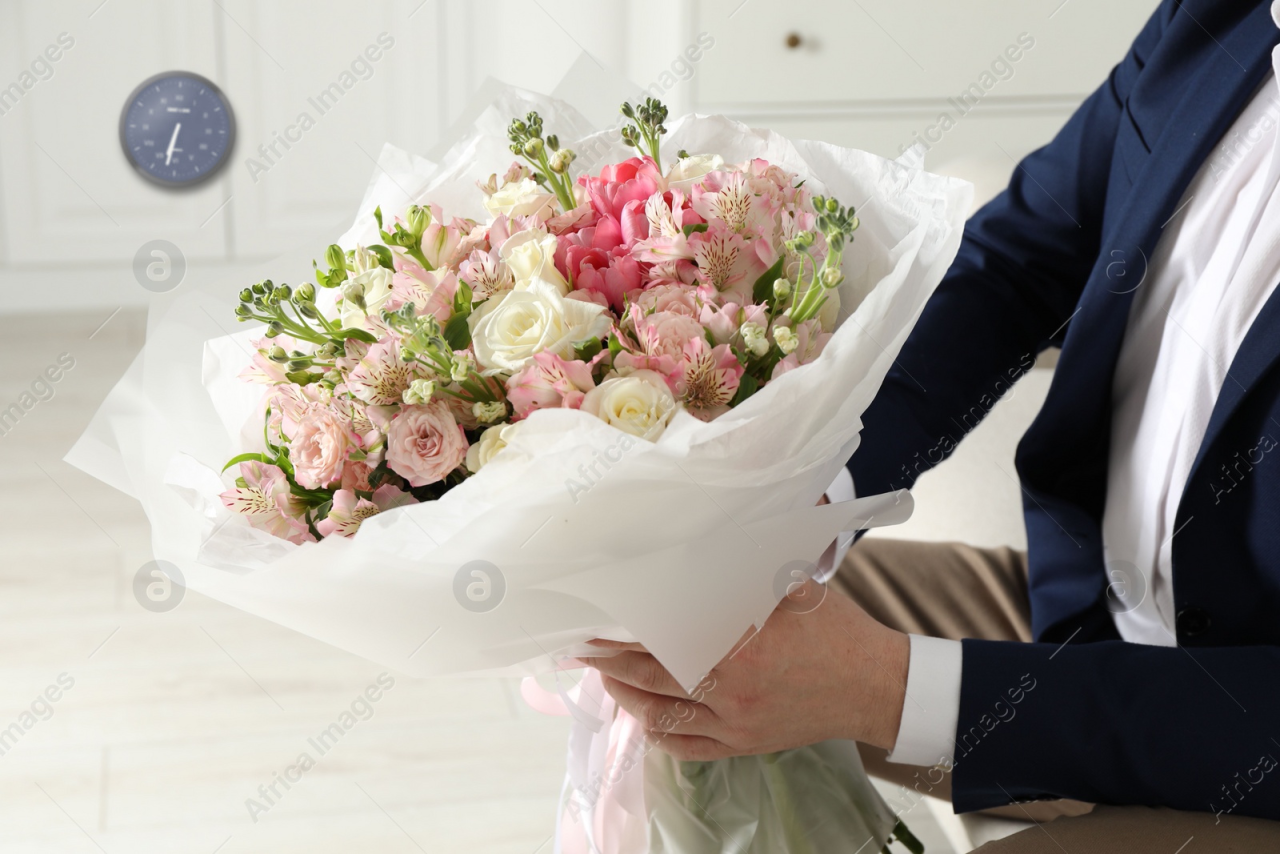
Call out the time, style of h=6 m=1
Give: h=6 m=32
